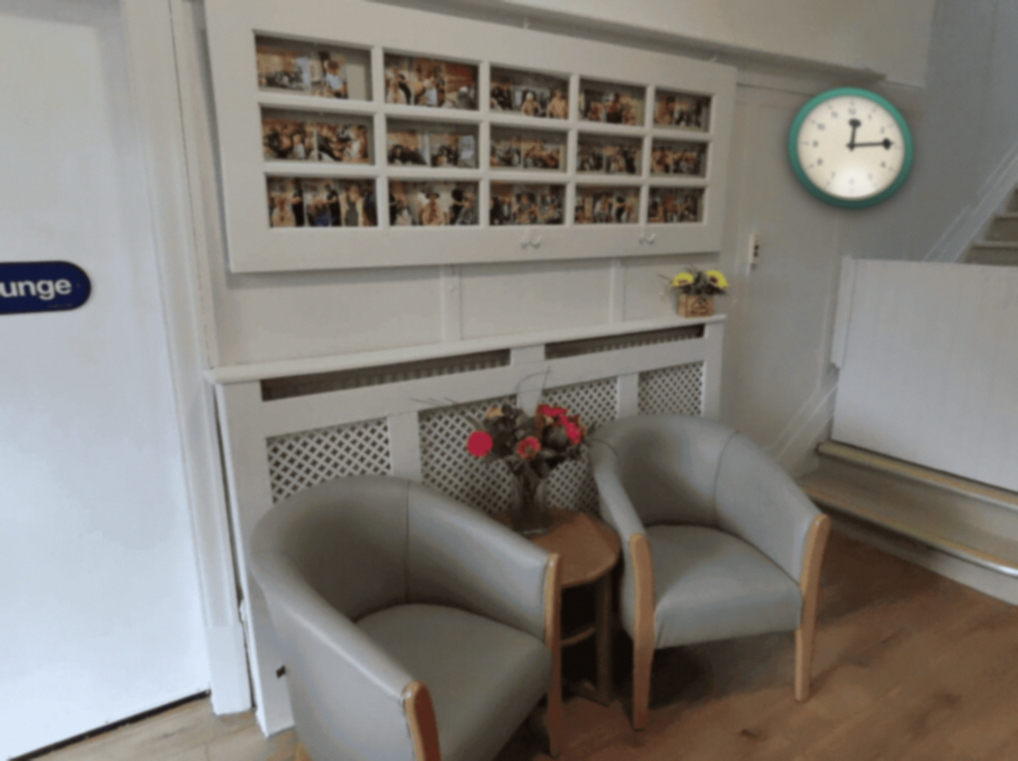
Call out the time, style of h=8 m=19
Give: h=12 m=14
